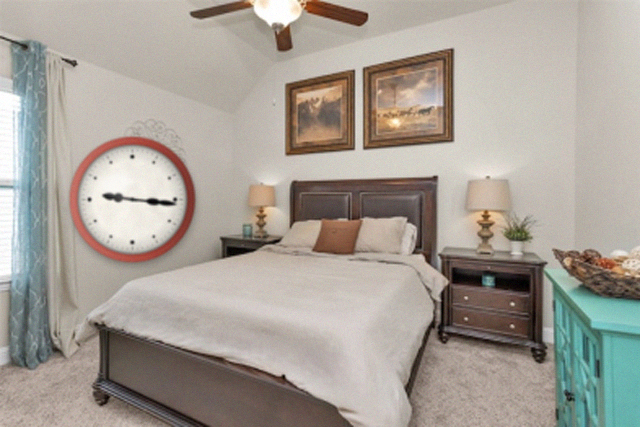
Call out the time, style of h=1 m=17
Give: h=9 m=16
